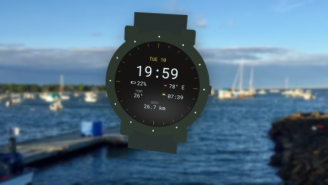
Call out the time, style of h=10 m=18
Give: h=19 m=59
